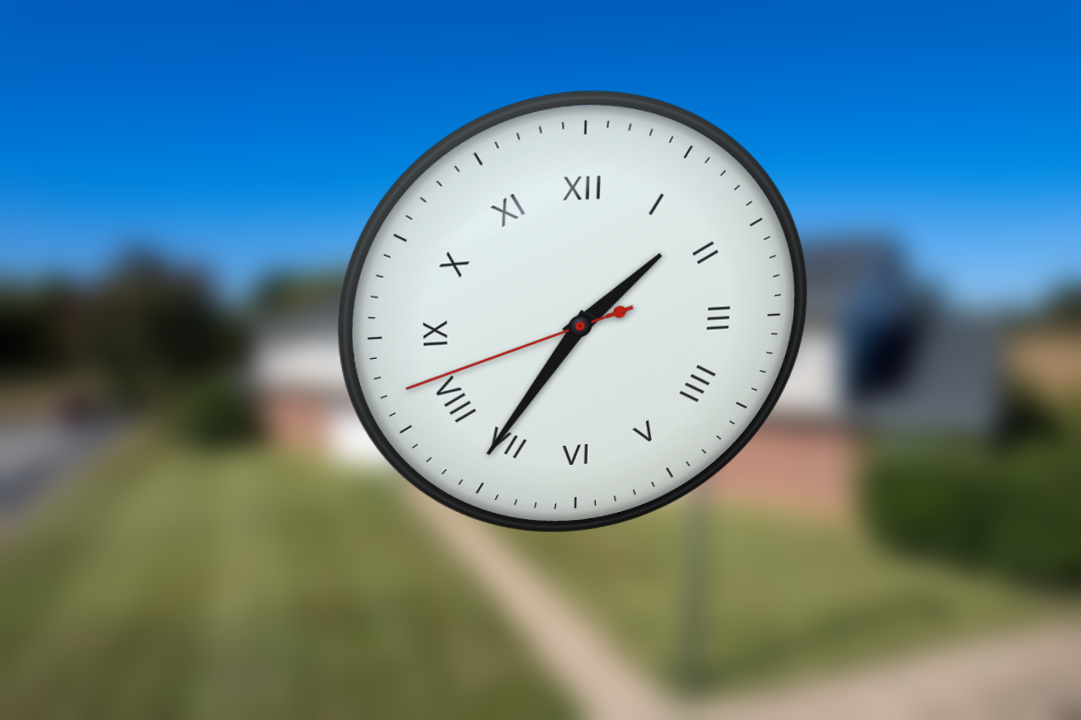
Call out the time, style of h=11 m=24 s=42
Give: h=1 m=35 s=42
